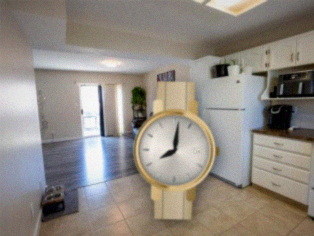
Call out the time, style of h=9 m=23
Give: h=8 m=1
